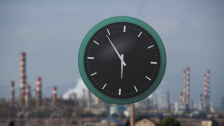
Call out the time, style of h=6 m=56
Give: h=5 m=54
